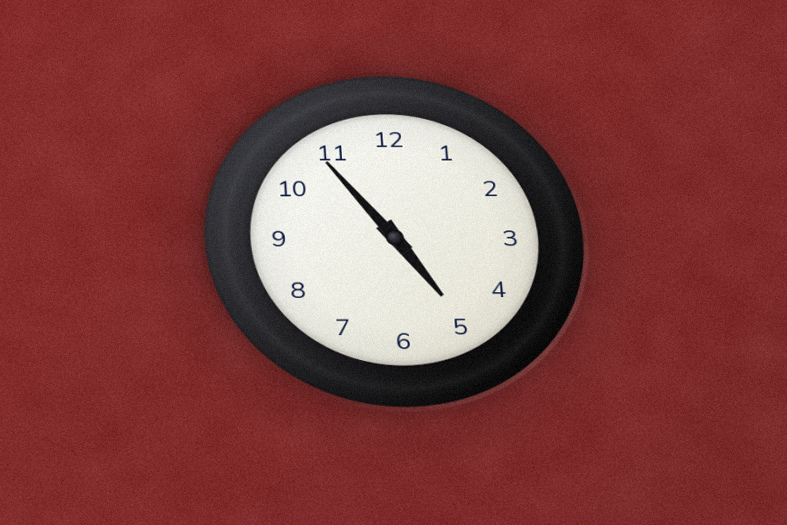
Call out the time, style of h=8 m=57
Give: h=4 m=54
